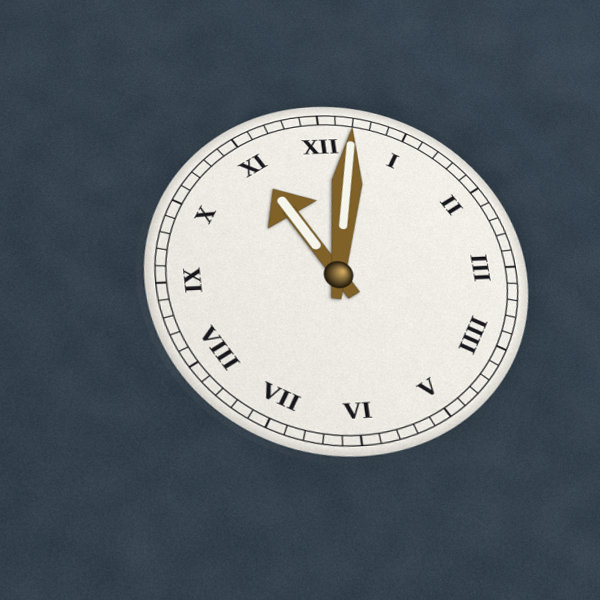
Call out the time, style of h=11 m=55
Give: h=11 m=2
